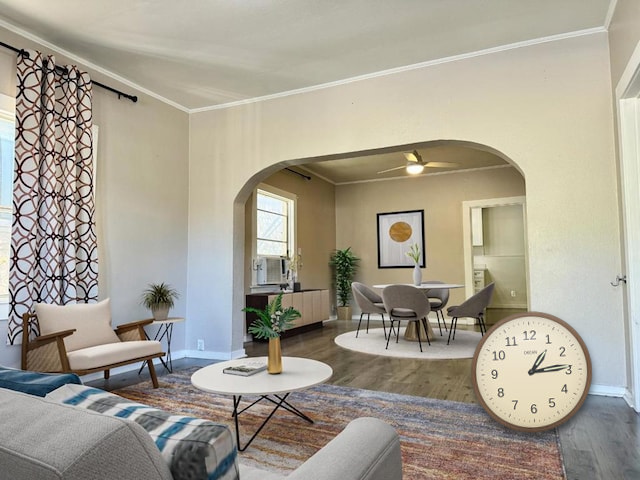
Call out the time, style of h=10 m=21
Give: h=1 m=14
